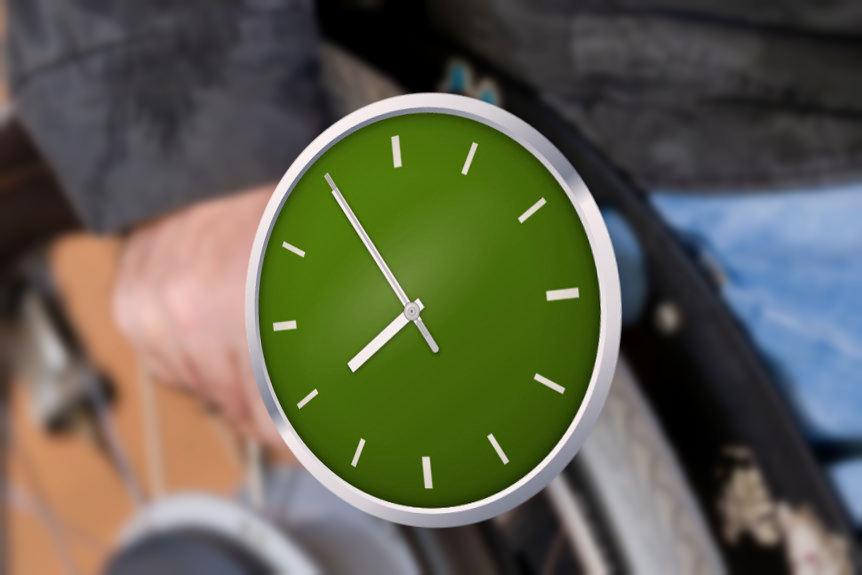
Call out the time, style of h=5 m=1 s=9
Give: h=7 m=54 s=55
